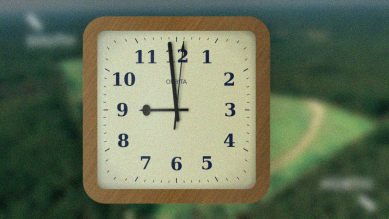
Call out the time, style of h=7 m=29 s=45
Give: h=8 m=59 s=1
